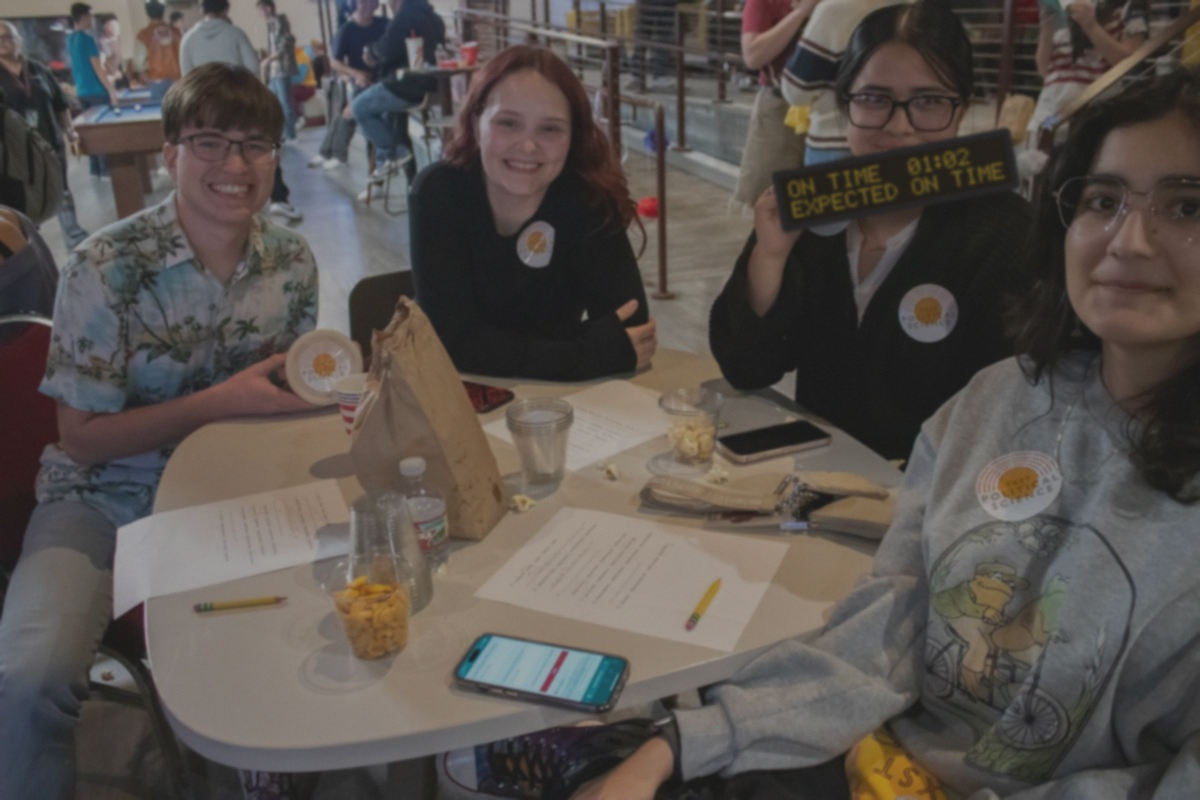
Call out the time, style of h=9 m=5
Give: h=1 m=2
